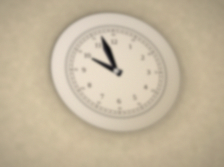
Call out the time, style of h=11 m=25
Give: h=9 m=57
